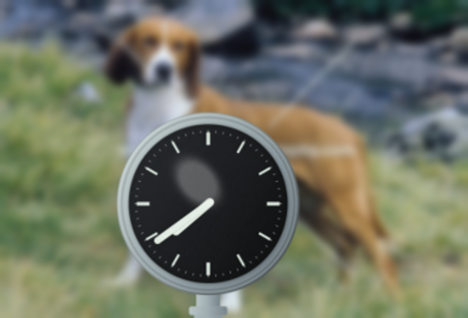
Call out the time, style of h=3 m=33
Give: h=7 m=39
